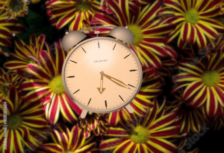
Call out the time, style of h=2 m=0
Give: h=6 m=21
